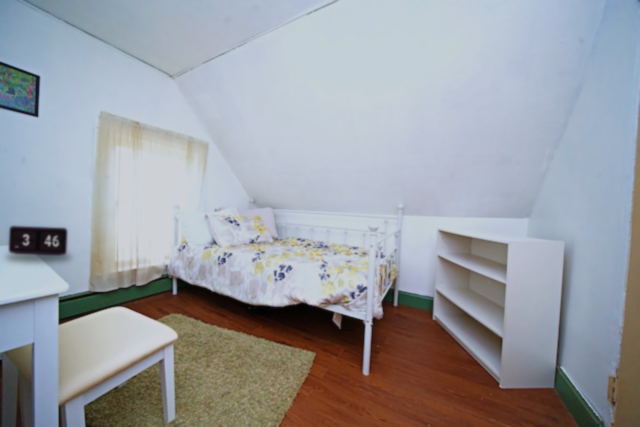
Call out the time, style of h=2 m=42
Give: h=3 m=46
